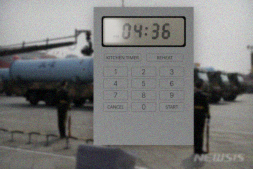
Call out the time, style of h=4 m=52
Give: h=4 m=36
